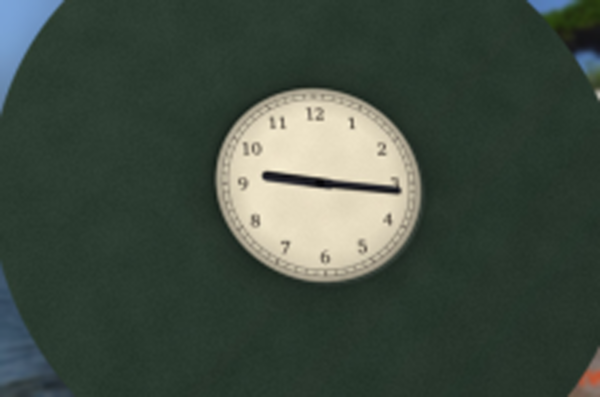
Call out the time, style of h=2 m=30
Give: h=9 m=16
